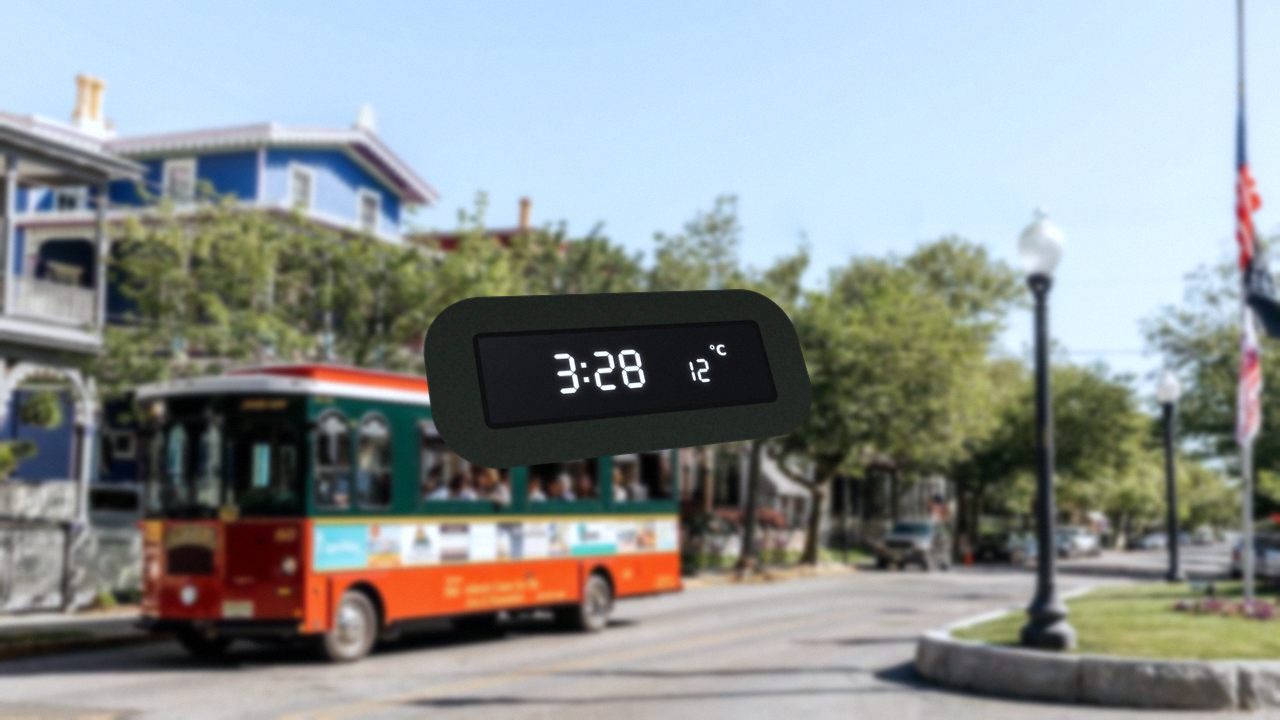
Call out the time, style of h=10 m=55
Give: h=3 m=28
